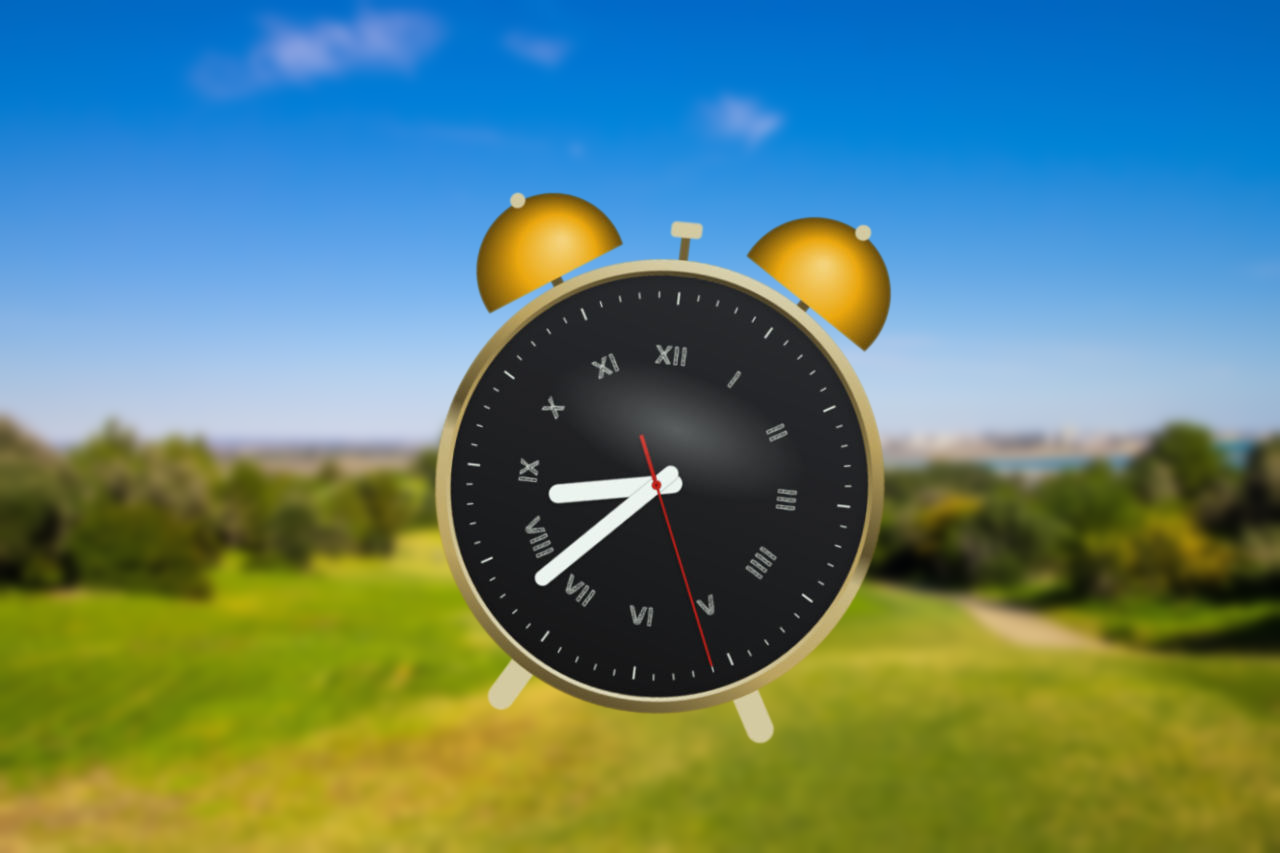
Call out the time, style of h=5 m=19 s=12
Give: h=8 m=37 s=26
